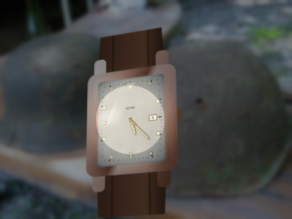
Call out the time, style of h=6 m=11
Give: h=5 m=23
